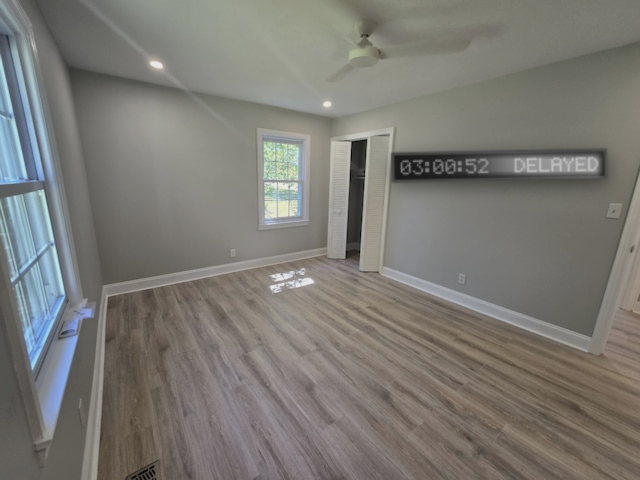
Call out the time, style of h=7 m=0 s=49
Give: h=3 m=0 s=52
